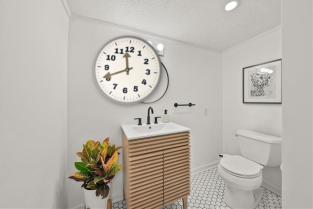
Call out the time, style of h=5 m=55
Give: h=11 m=41
